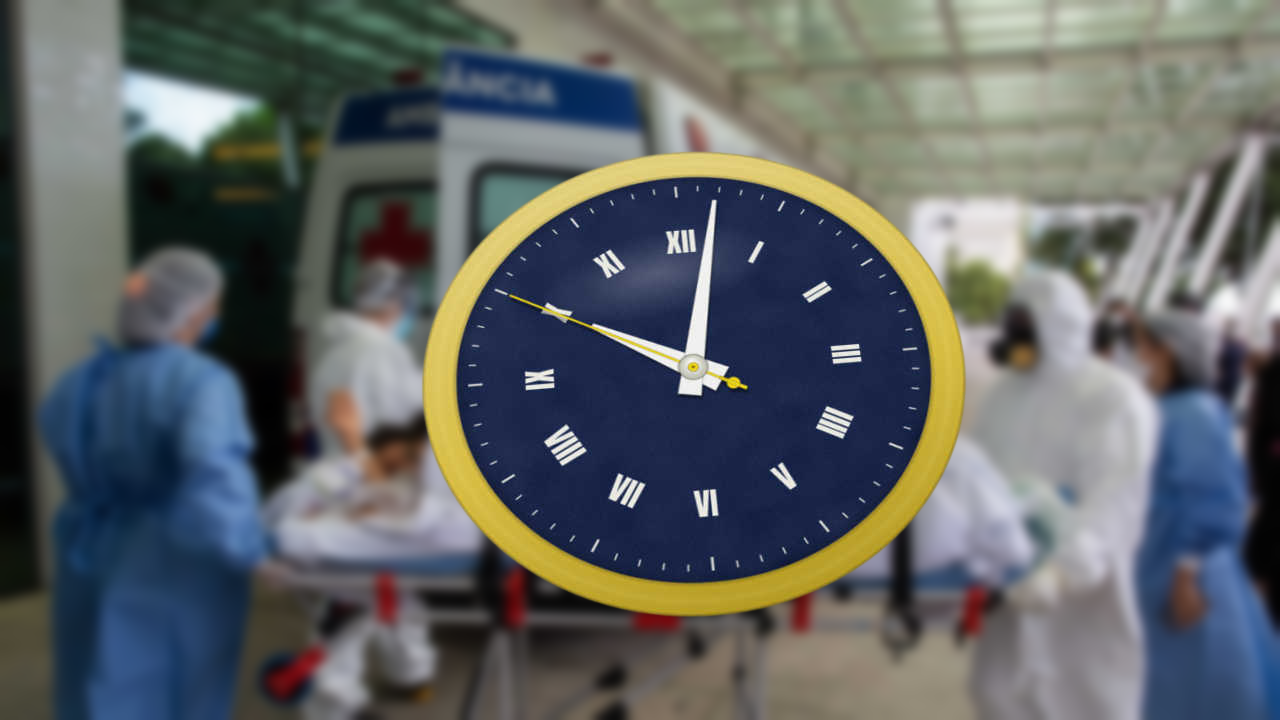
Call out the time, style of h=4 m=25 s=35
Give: h=10 m=1 s=50
